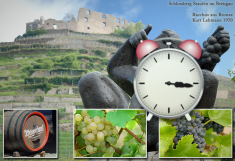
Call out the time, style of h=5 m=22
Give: h=3 m=16
